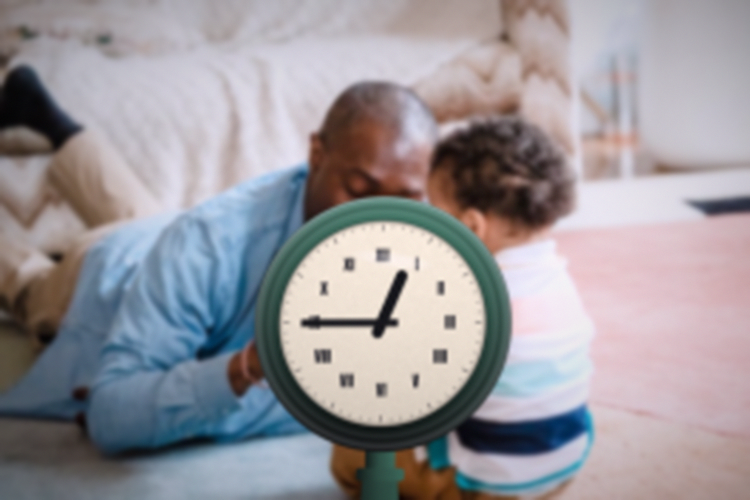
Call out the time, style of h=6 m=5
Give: h=12 m=45
